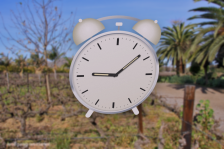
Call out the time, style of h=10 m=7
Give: h=9 m=8
